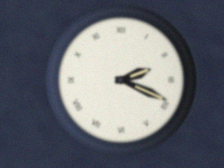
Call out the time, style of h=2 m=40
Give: h=2 m=19
